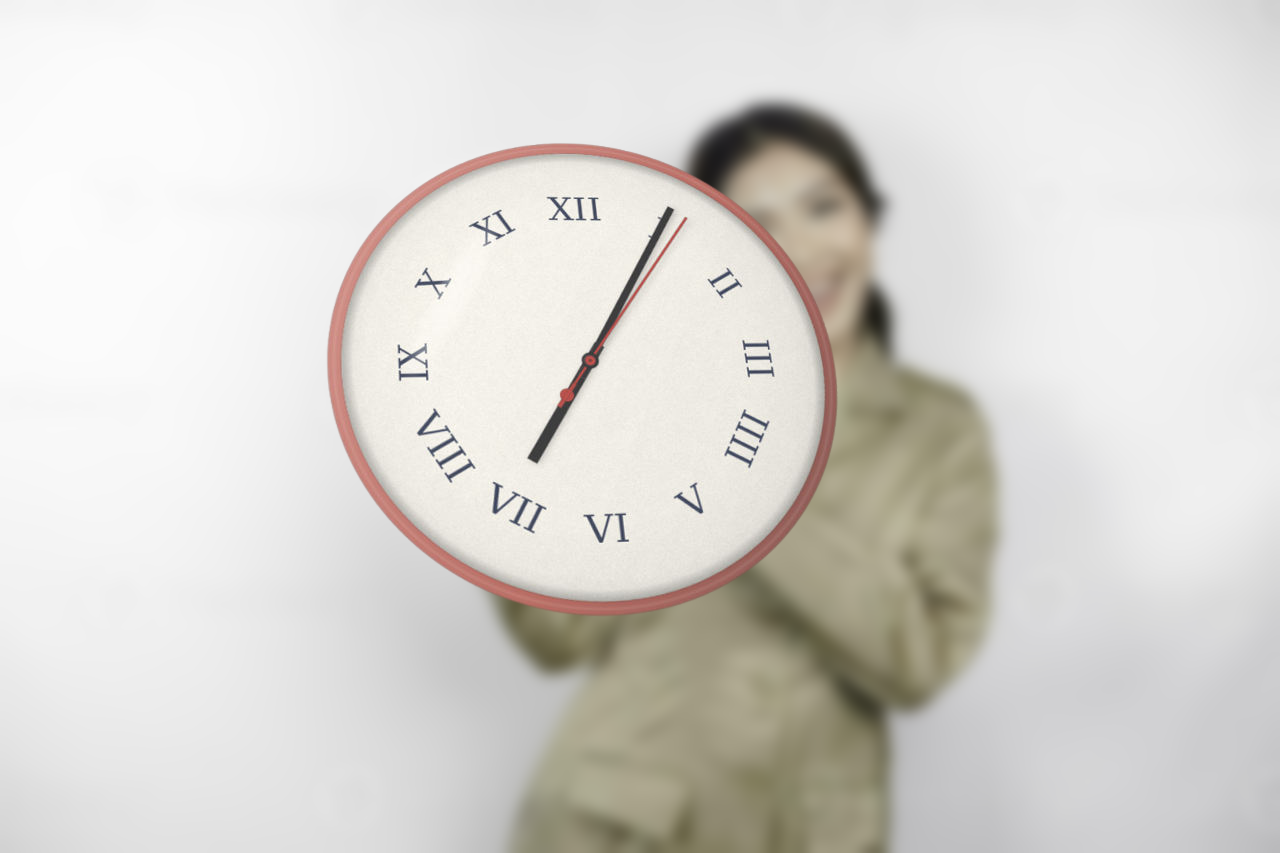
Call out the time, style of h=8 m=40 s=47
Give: h=7 m=5 s=6
